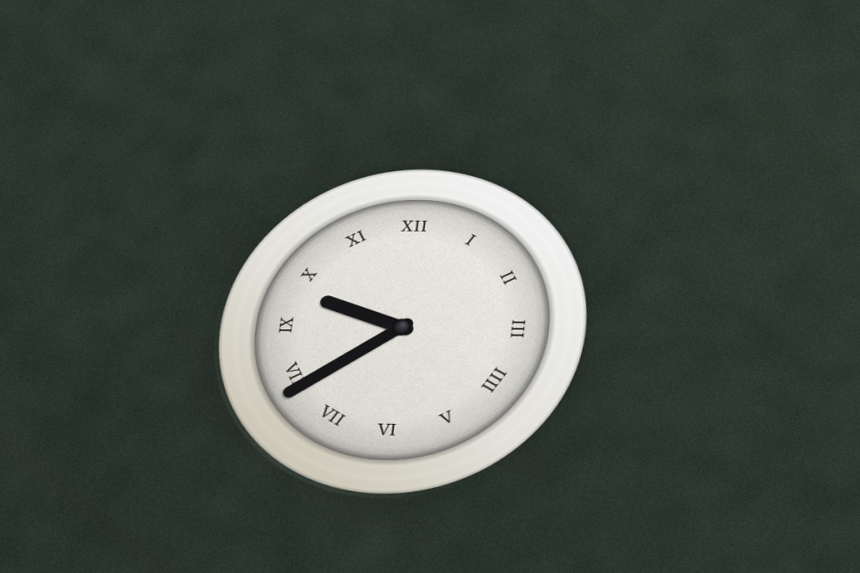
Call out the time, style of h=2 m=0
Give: h=9 m=39
